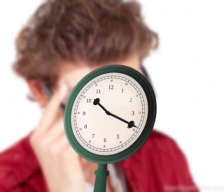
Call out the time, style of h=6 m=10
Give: h=10 m=19
